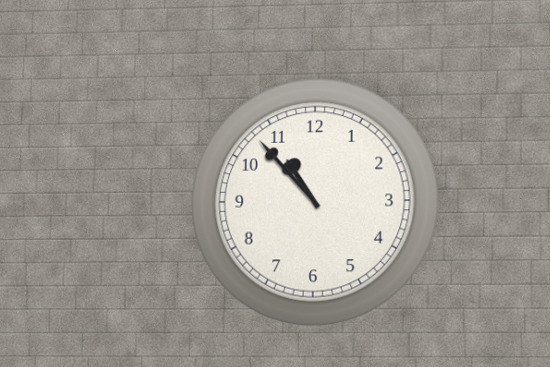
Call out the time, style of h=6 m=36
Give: h=10 m=53
